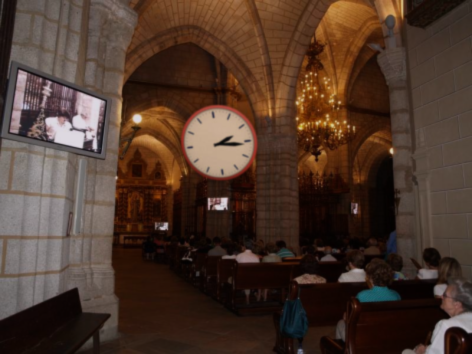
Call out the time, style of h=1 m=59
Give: h=2 m=16
